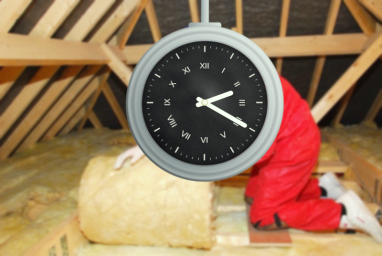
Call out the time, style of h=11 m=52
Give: h=2 m=20
